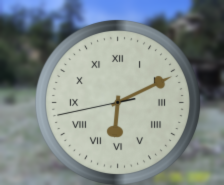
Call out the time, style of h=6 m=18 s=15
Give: h=6 m=10 s=43
